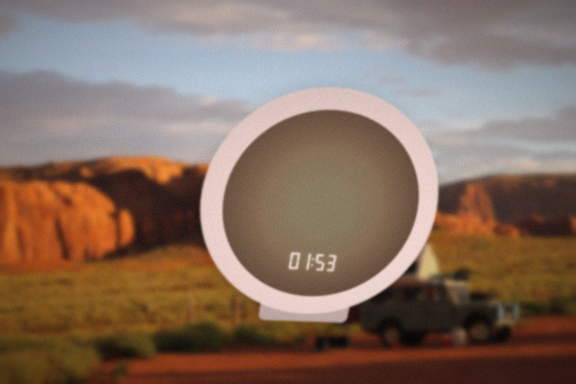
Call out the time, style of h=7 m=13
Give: h=1 m=53
